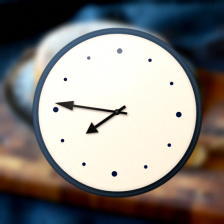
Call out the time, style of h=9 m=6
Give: h=7 m=46
